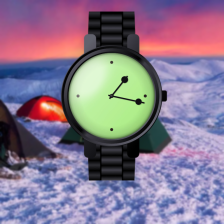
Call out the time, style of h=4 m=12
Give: h=1 m=17
